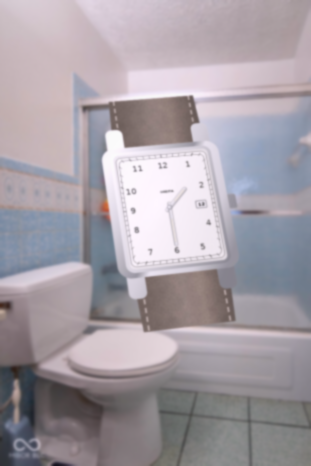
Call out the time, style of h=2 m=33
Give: h=1 m=30
